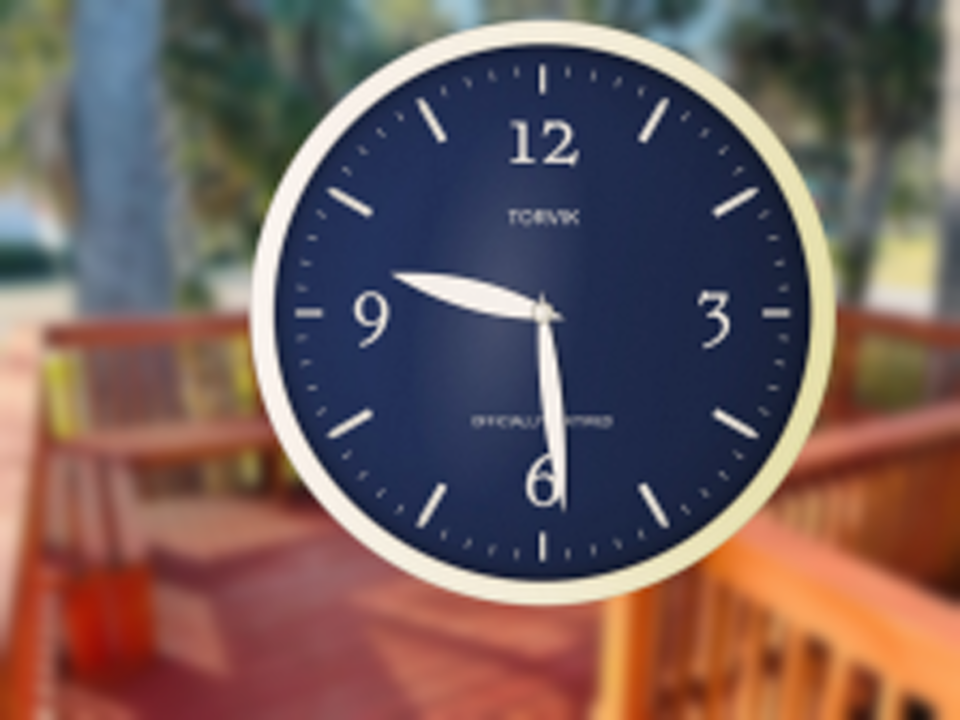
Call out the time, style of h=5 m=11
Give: h=9 m=29
